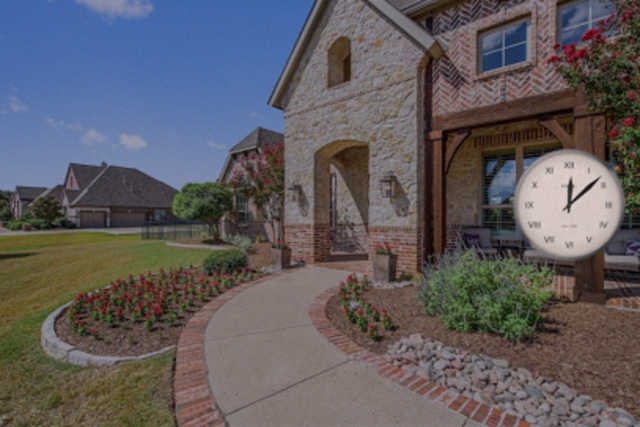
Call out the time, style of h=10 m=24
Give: h=12 m=8
